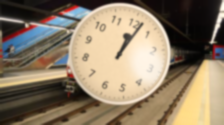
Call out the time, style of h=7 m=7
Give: h=12 m=2
